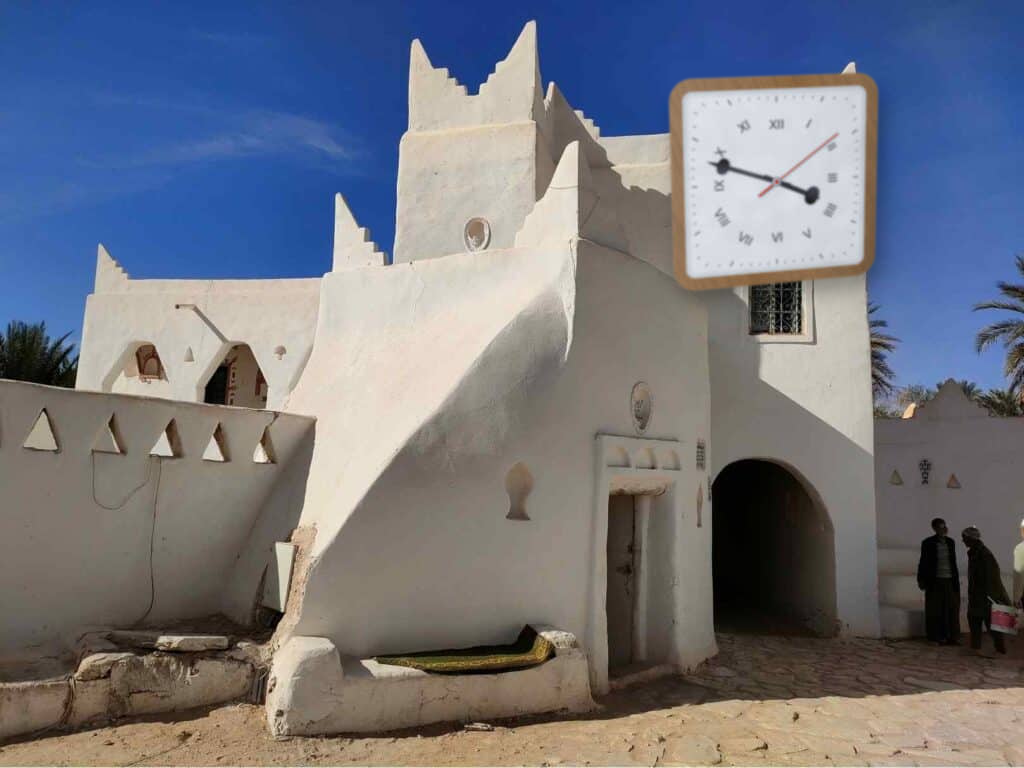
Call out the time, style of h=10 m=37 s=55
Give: h=3 m=48 s=9
